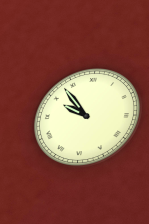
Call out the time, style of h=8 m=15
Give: h=9 m=53
